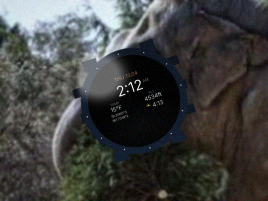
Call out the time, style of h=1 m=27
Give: h=2 m=12
